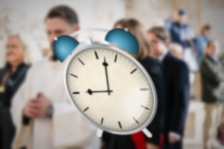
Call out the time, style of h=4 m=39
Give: h=9 m=2
